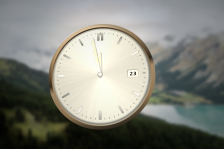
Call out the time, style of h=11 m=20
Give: h=11 m=58
